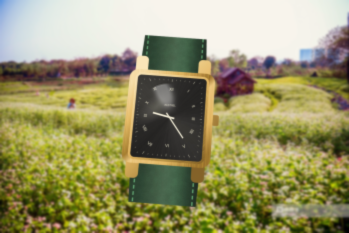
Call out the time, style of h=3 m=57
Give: h=9 m=24
